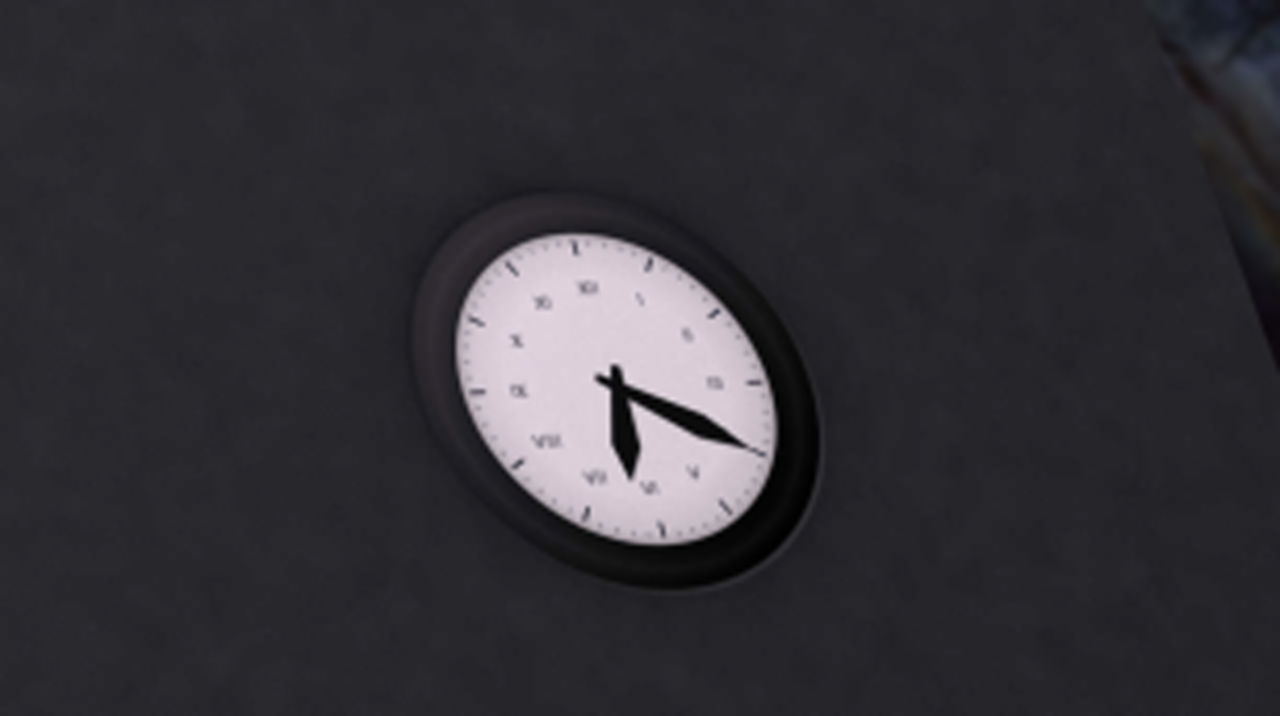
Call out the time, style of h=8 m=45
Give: h=6 m=20
